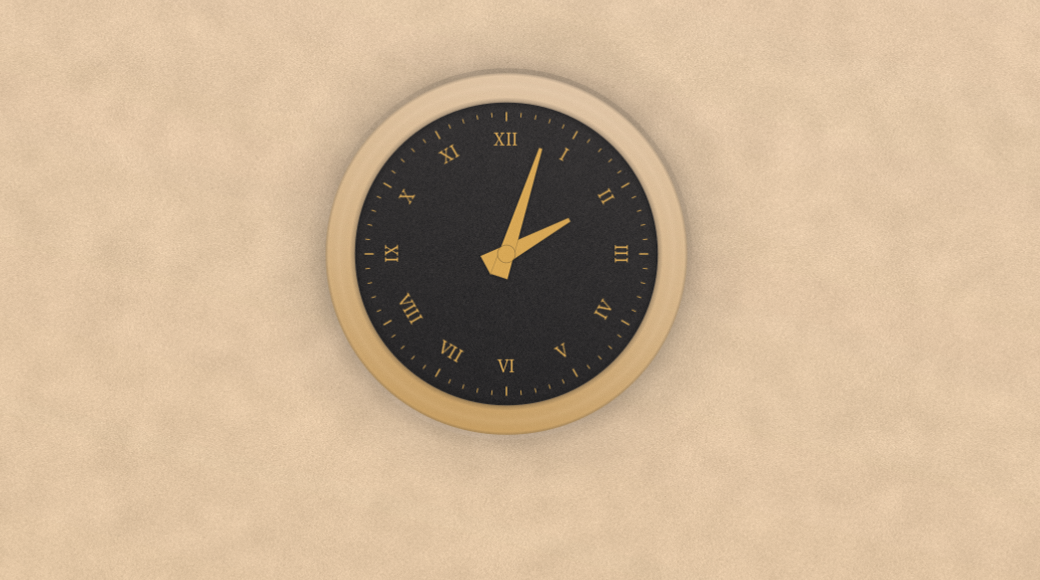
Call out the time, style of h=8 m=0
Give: h=2 m=3
